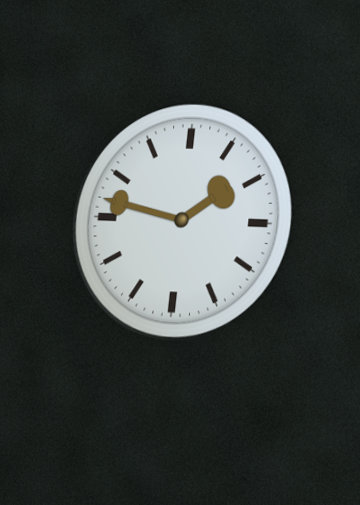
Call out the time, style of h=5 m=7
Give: h=1 m=47
